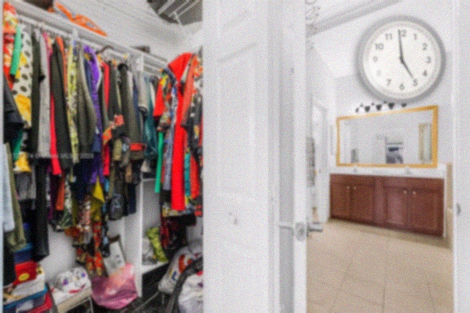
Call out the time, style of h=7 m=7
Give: h=4 m=59
